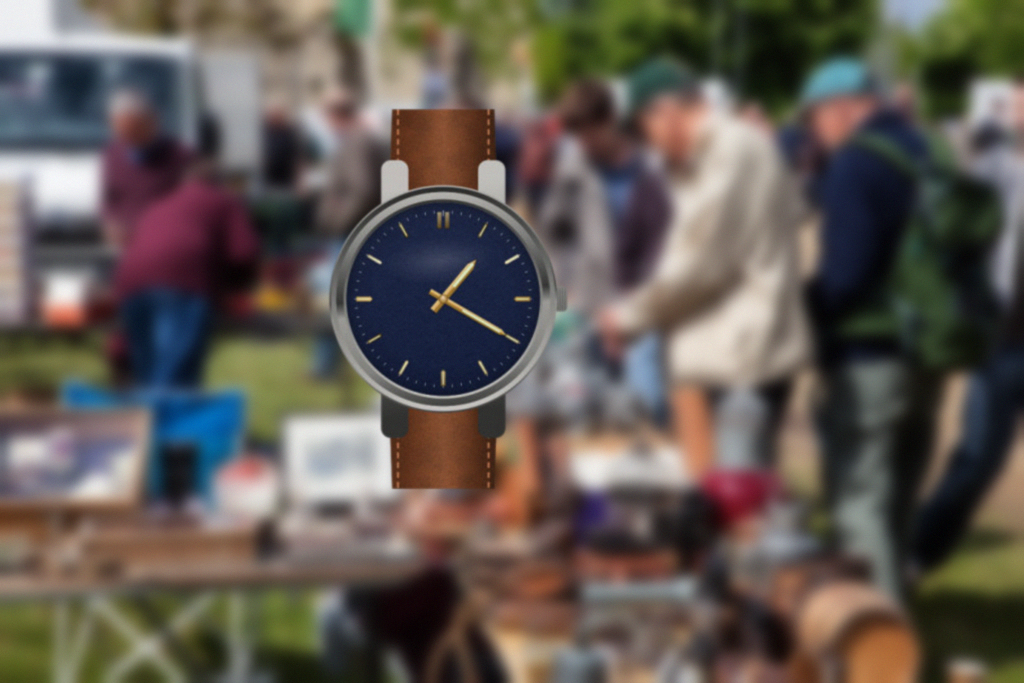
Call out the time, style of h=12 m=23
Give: h=1 m=20
